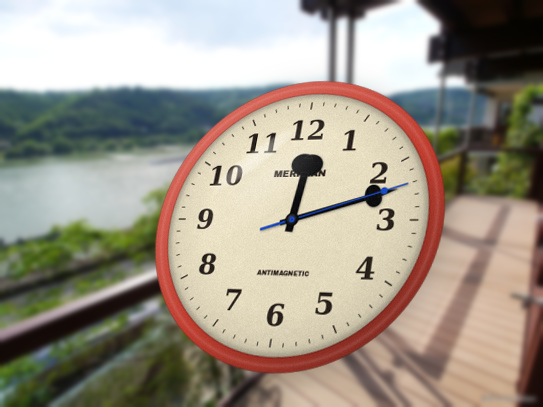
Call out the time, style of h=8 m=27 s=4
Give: h=12 m=12 s=12
